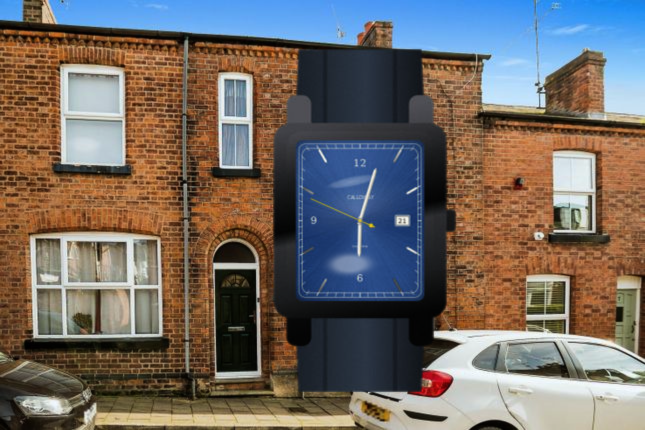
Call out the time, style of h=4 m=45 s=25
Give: h=6 m=2 s=49
